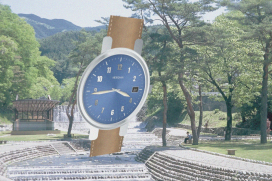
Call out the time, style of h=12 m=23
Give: h=3 m=44
